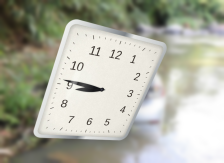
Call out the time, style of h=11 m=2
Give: h=8 m=46
